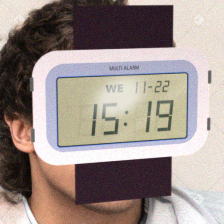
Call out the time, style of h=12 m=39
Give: h=15 m=19
